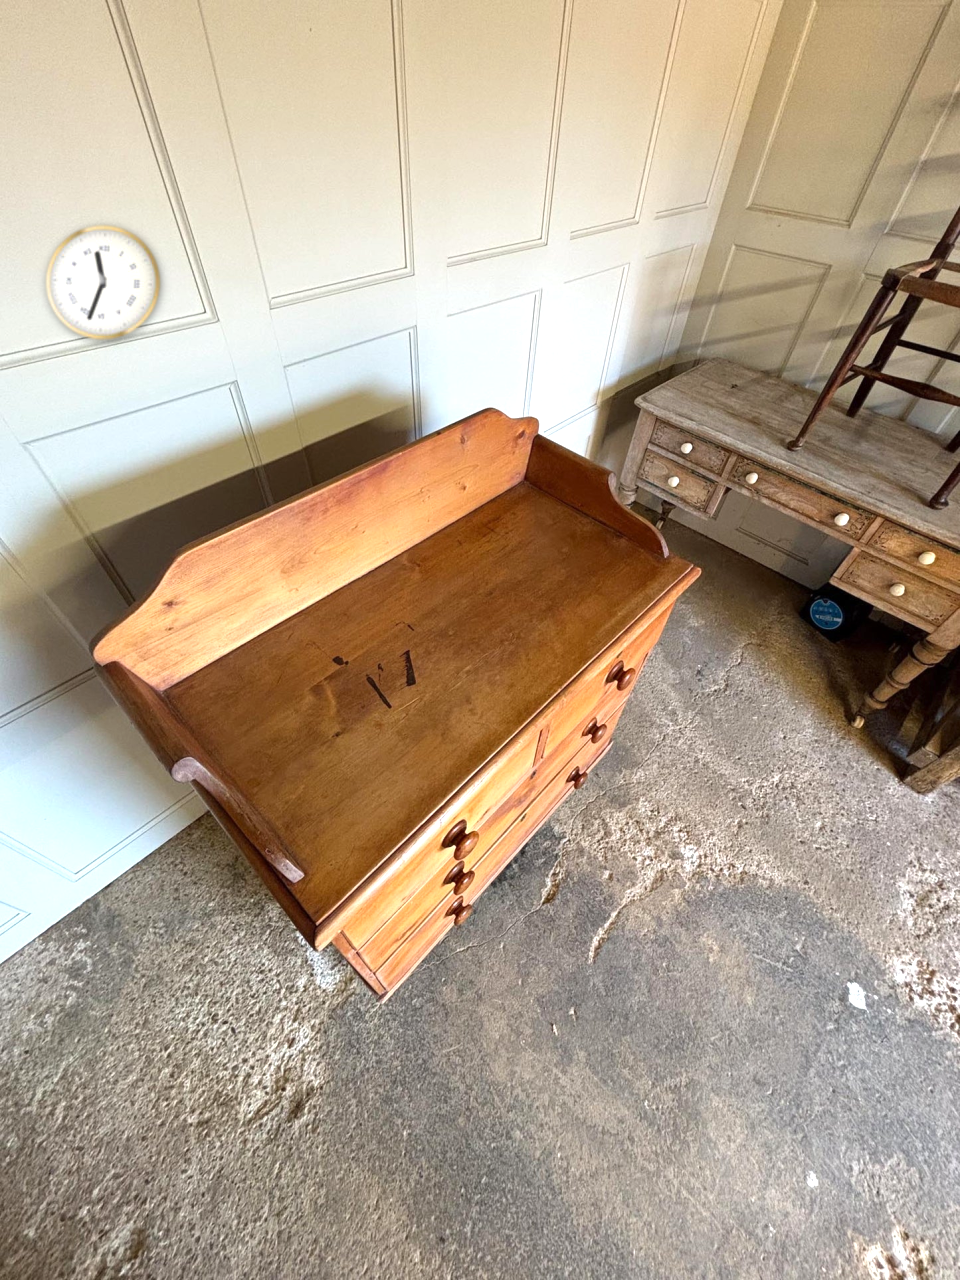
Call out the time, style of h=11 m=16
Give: h=11 m=33
